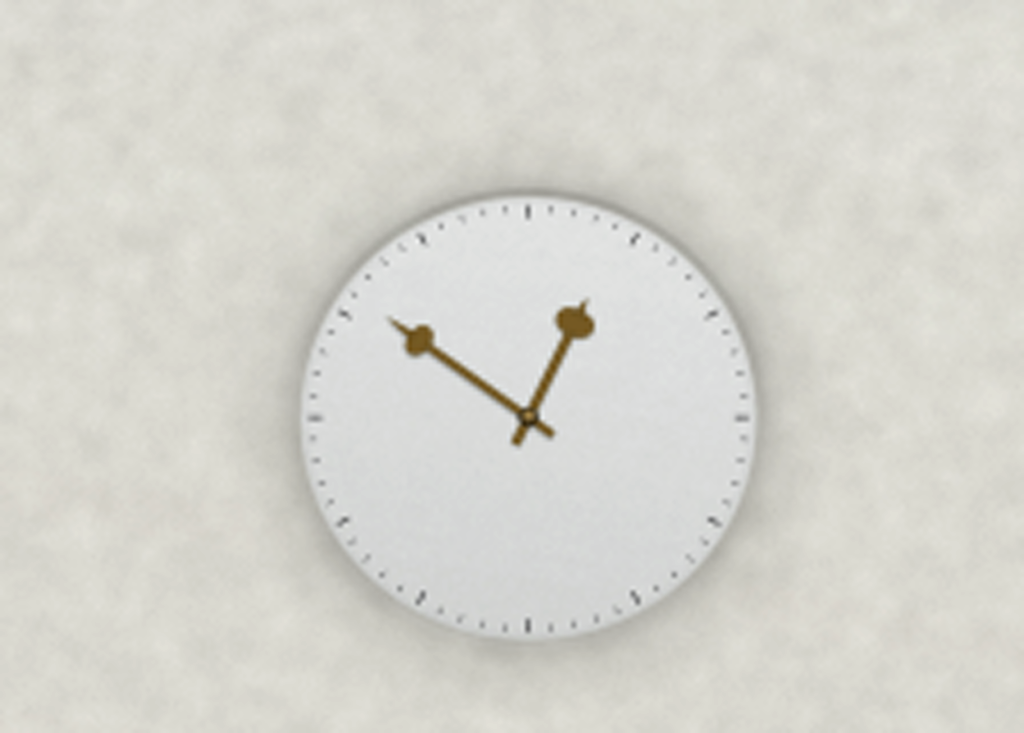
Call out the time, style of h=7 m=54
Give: h=12 m=51
